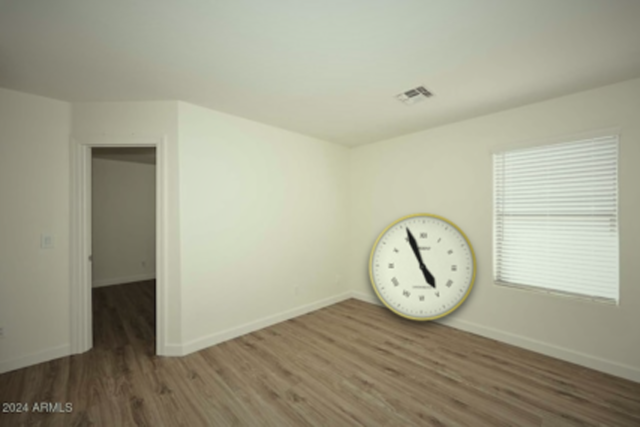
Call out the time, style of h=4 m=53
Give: h=4 m=56
